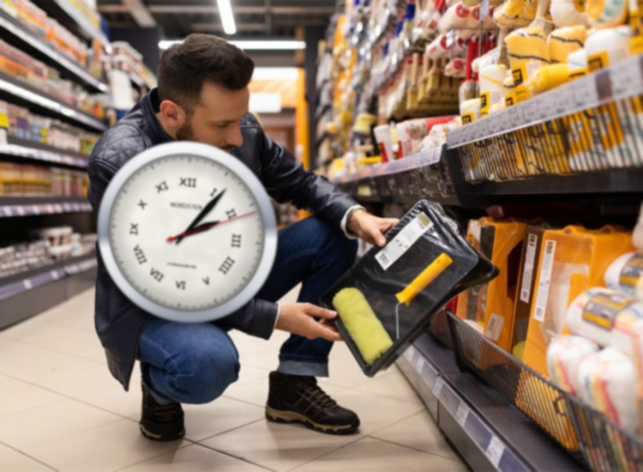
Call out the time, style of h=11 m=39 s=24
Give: h=2 m=6 s=11
